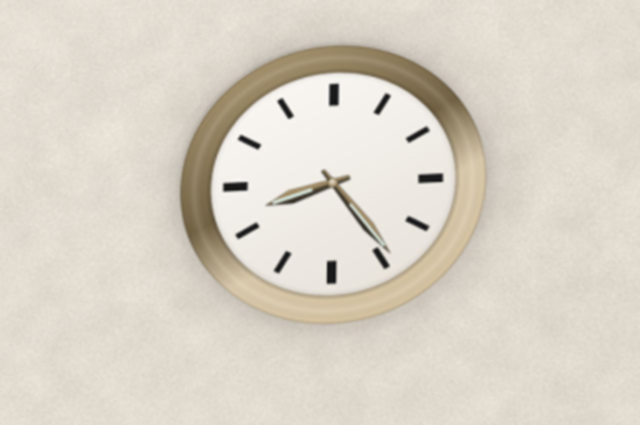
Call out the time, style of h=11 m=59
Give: h=8 m=24
